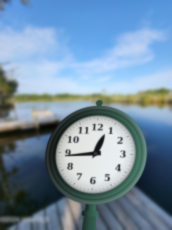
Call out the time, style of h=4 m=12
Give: h=12 m=44
